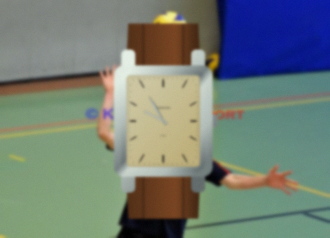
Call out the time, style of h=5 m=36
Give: h=9 m=55
